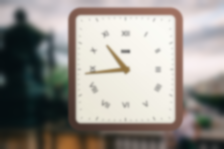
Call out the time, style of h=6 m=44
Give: h=10 m=44
